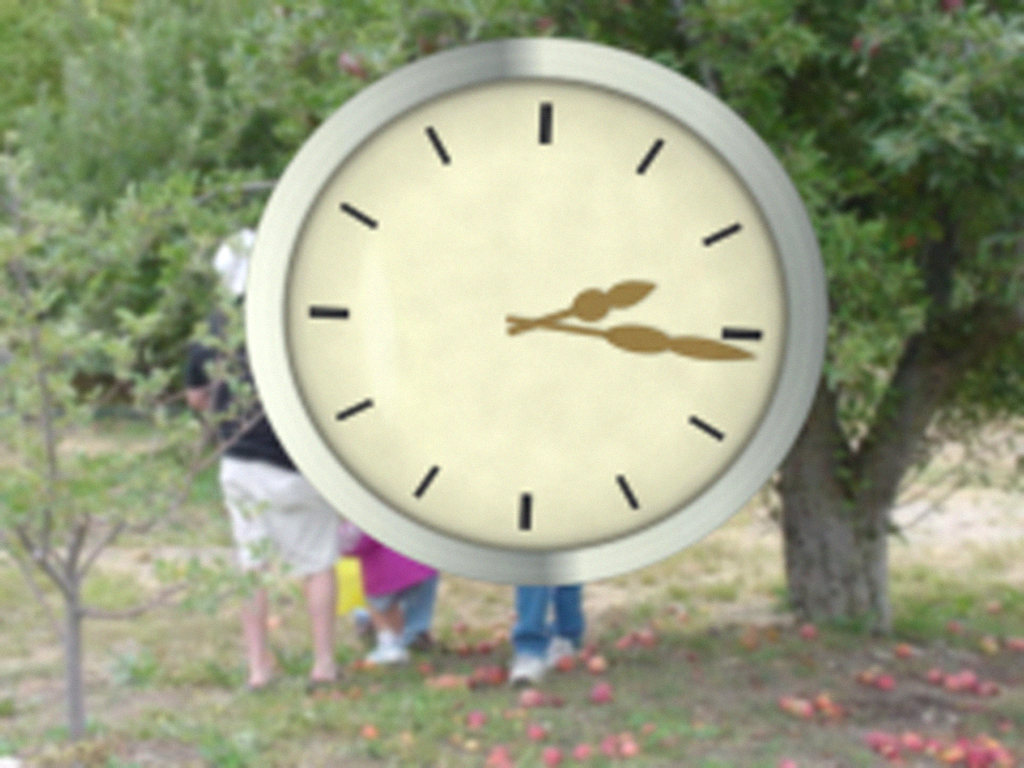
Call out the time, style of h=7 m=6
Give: h=2 m=16
